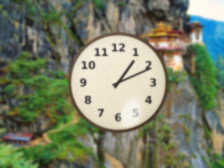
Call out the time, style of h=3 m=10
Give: h=1 m=11
